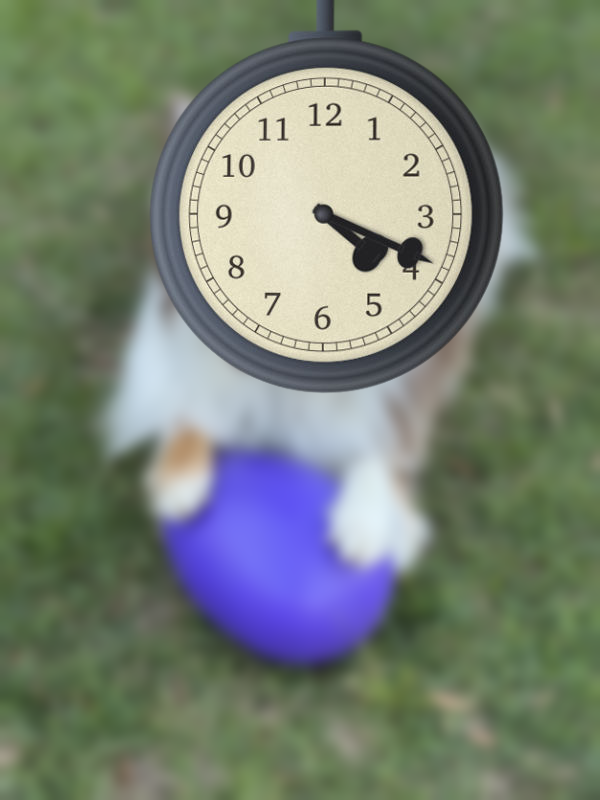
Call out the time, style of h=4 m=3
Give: h=4 m=19
